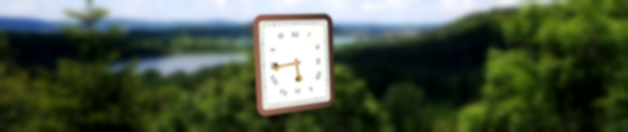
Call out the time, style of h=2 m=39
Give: h=5 m=44
